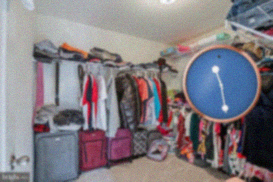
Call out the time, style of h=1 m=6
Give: h=11 m=29
